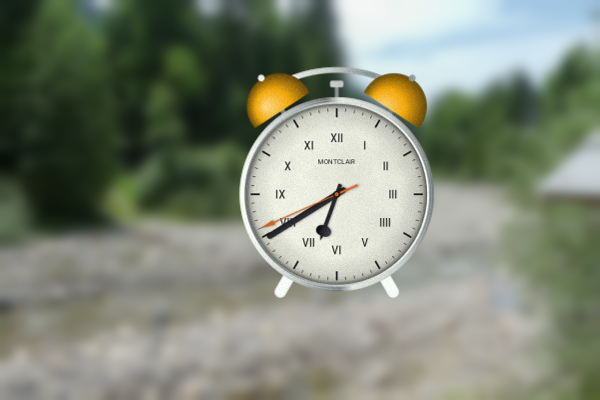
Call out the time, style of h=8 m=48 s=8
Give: h=6 m=39 s=41
